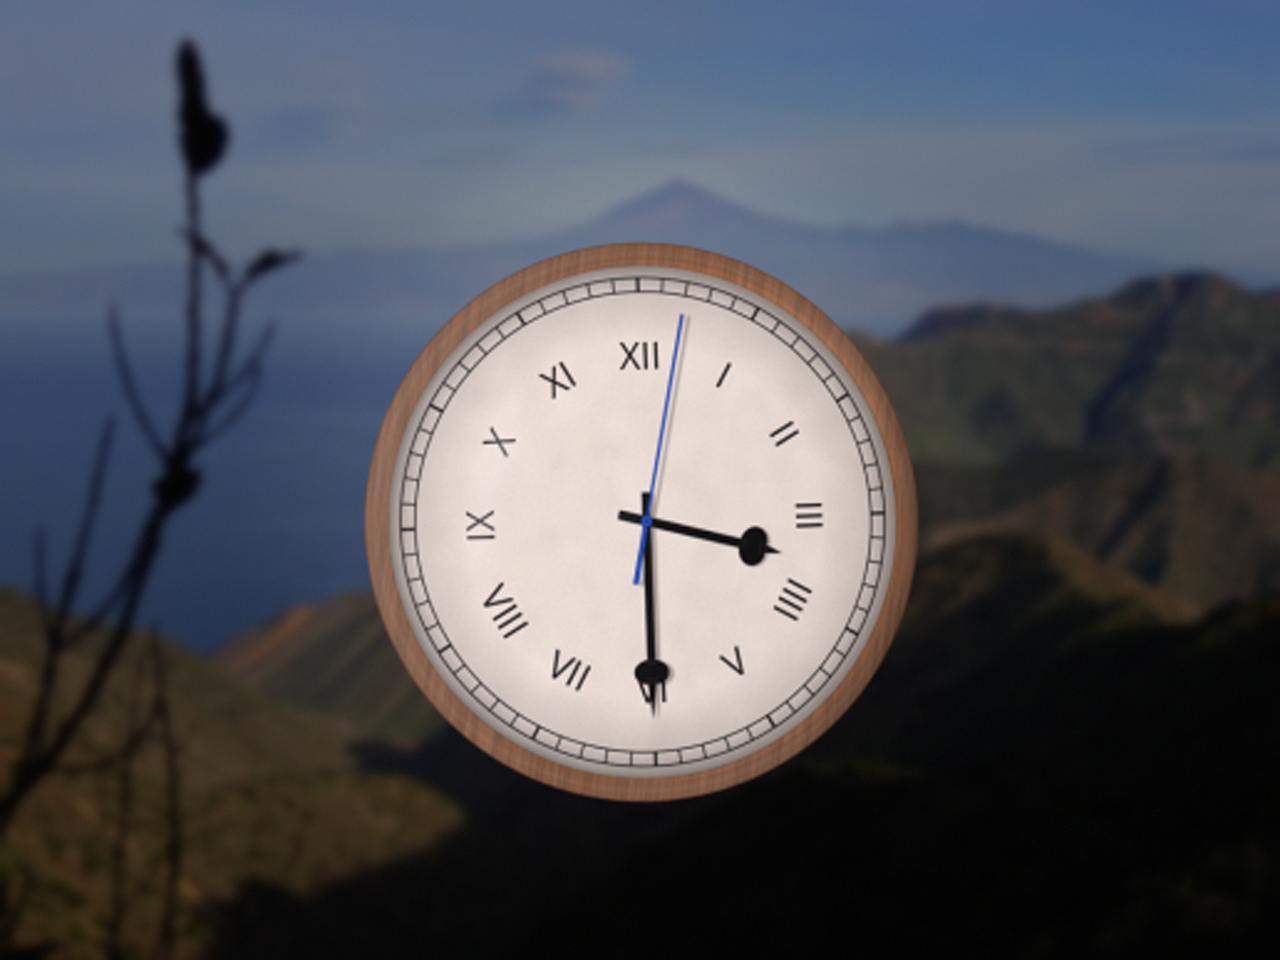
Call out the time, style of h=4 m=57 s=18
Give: h=3 m=30 s=2
